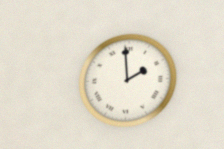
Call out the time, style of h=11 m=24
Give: h=1 m=59
